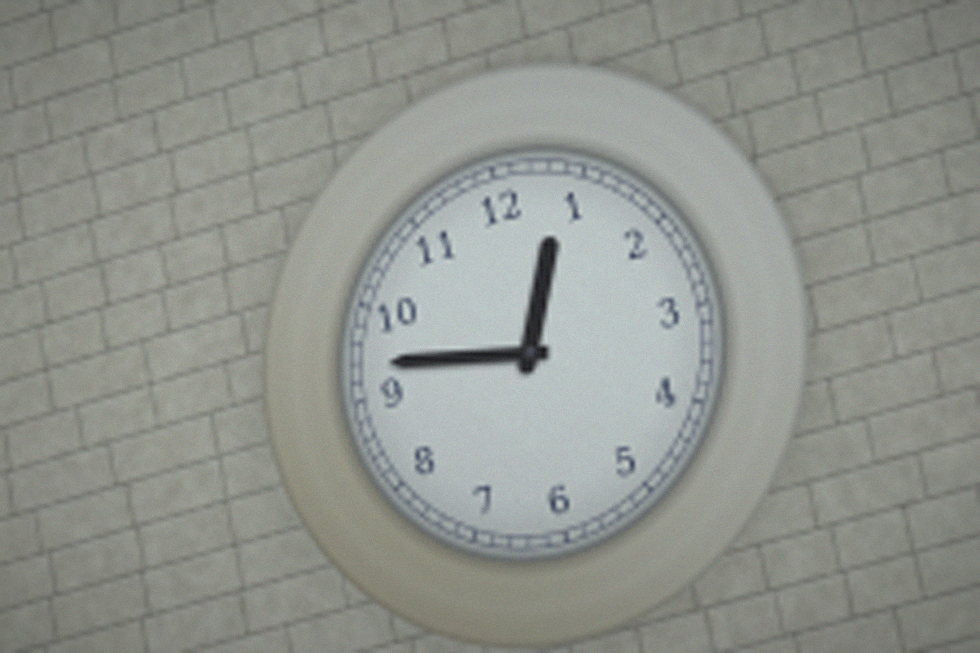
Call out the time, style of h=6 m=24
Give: h=12 m=47
